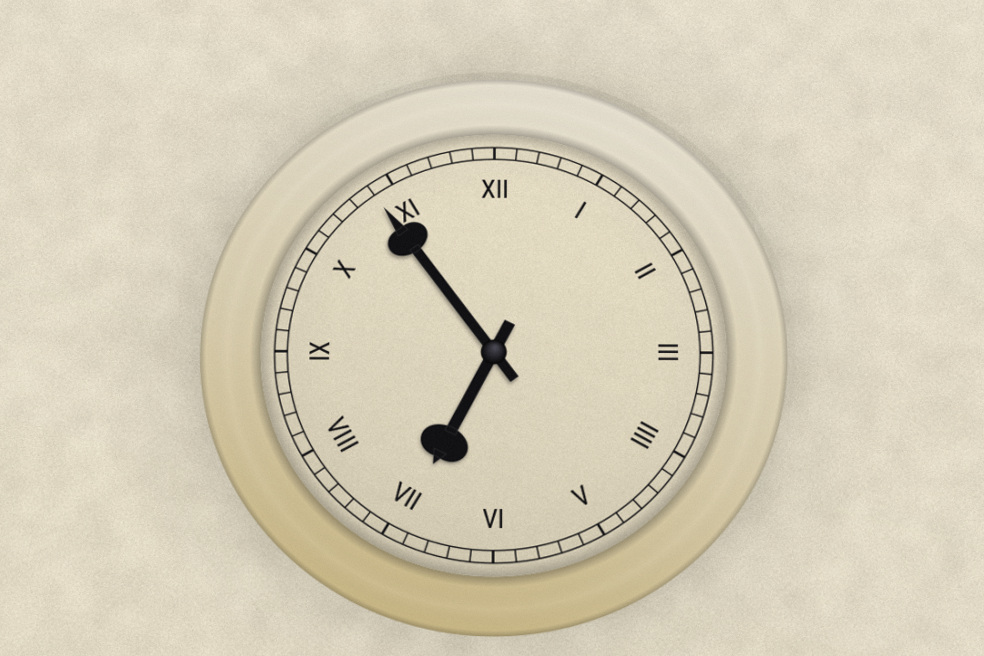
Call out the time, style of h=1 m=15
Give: h=6 m=54
